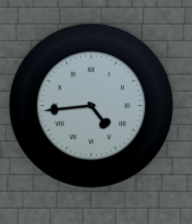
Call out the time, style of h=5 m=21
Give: h=4 m=44
